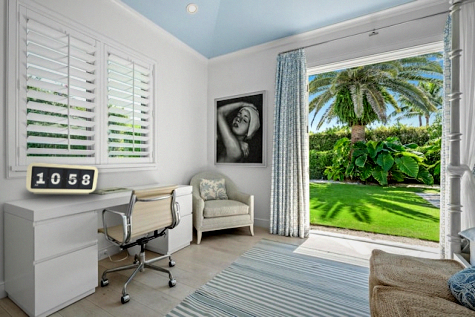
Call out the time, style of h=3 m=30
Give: h=10 m=58
